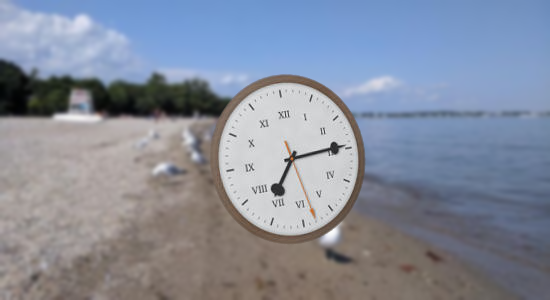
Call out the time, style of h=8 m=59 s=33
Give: h=7 m=14 s=28
